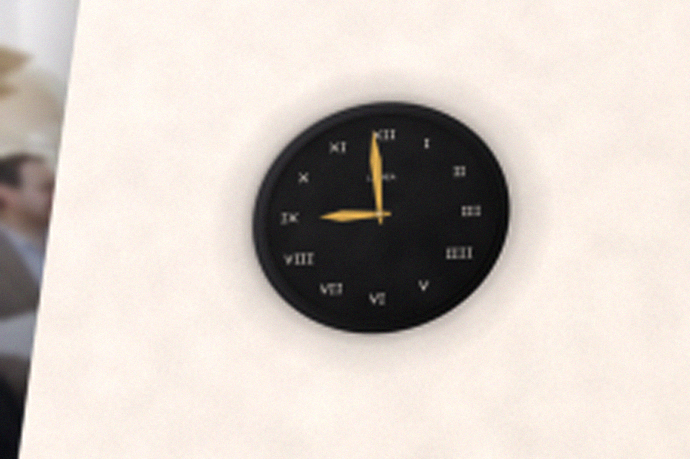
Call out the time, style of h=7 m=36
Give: h=8 m=59
